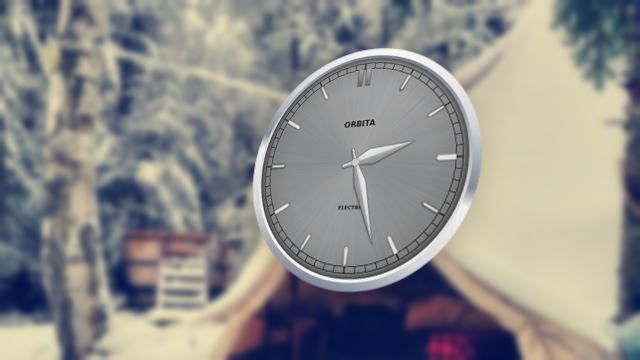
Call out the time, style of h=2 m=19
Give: h=2 m=27
